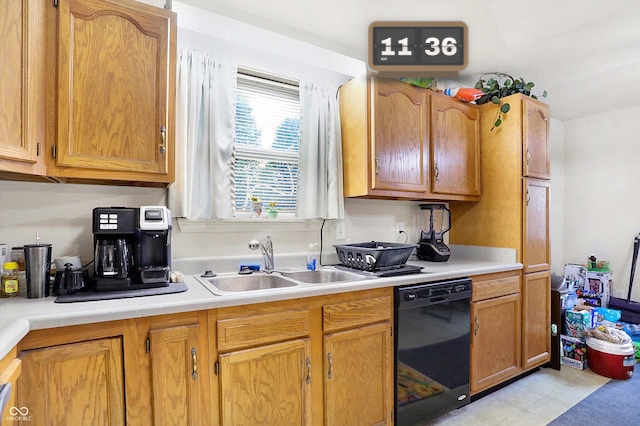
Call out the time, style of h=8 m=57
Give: h=11 m=36
